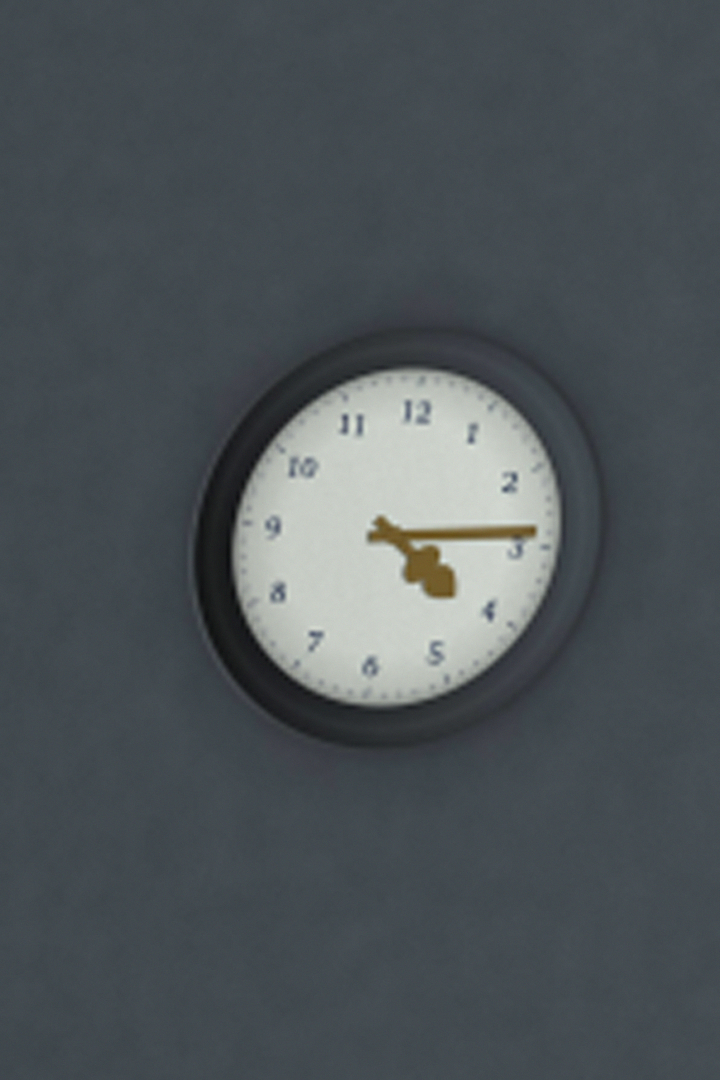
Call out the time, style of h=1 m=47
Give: h=4 m=14
